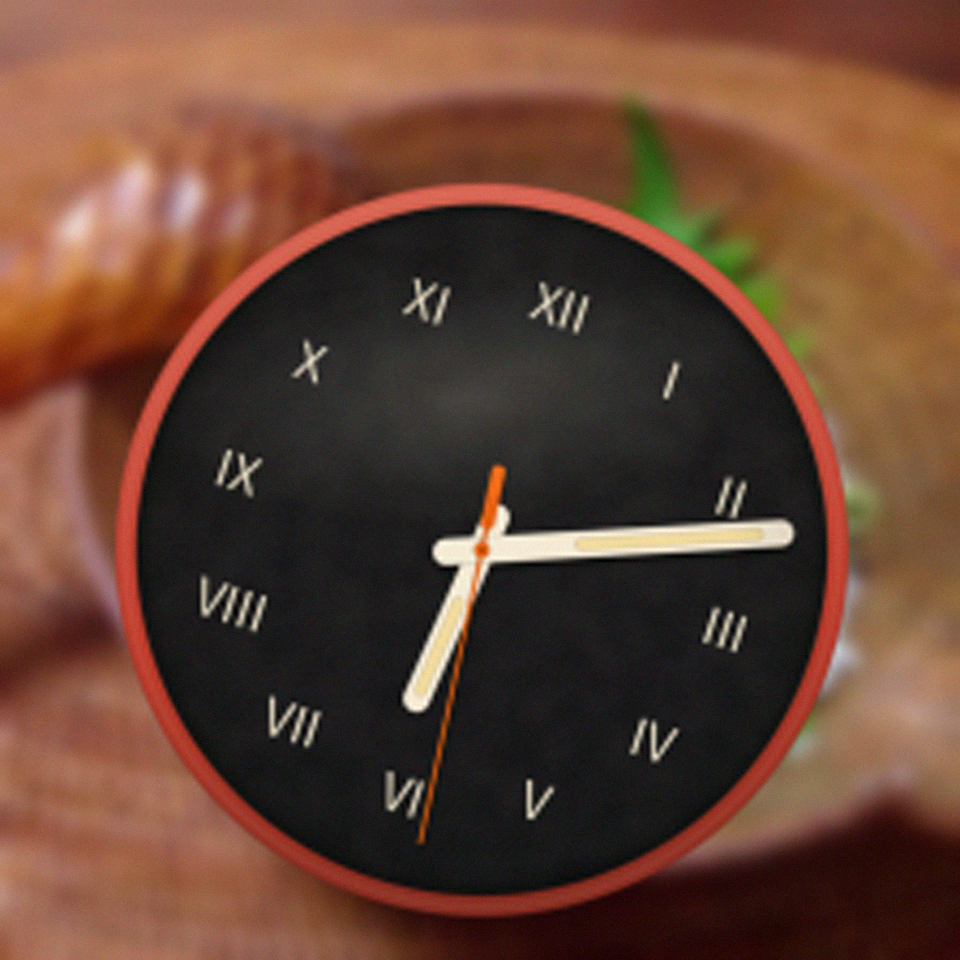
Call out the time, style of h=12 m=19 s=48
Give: h=6 m=11 s=29
